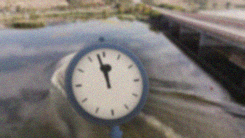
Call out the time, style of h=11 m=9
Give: h=11 m=58
